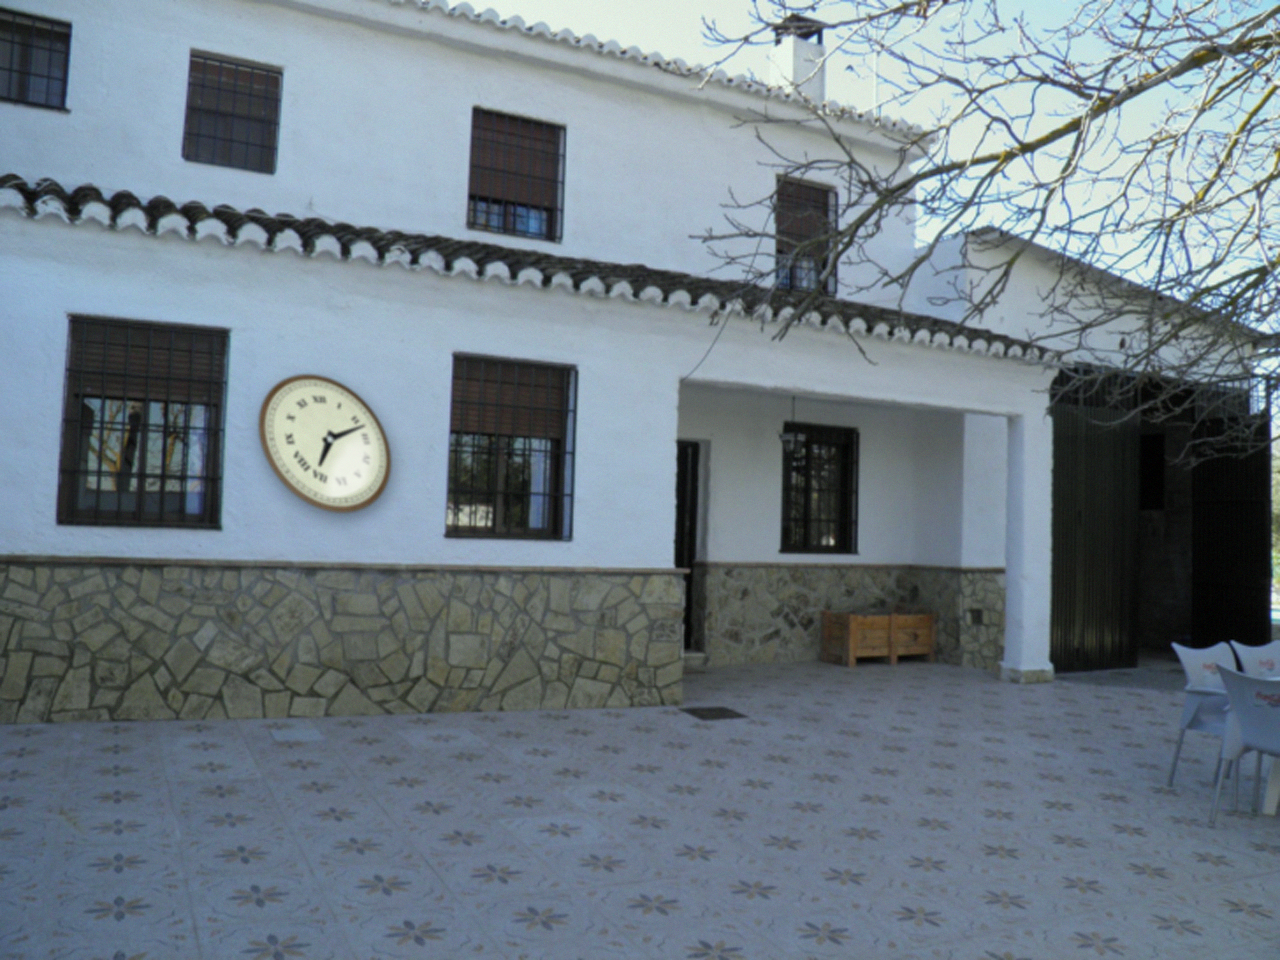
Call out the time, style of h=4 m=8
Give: h=7 m=12
